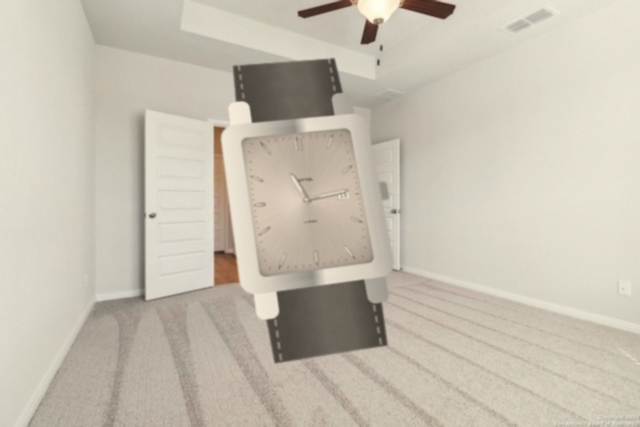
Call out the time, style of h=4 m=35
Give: h=11 m=14
